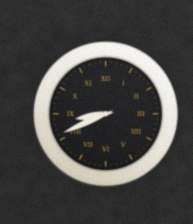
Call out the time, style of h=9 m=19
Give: h=8 m=41
